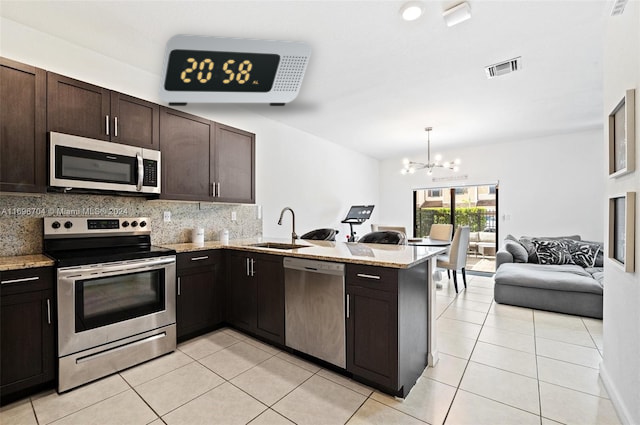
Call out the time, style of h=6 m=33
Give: h=20 m=58
